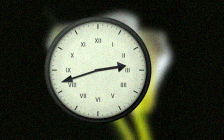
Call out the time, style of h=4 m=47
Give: h=2 m=42
